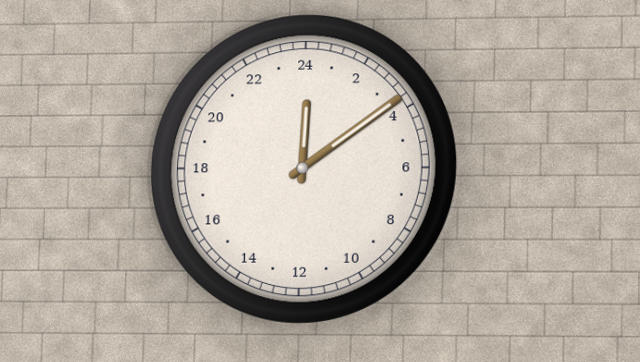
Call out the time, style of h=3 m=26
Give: h=0 m=9
